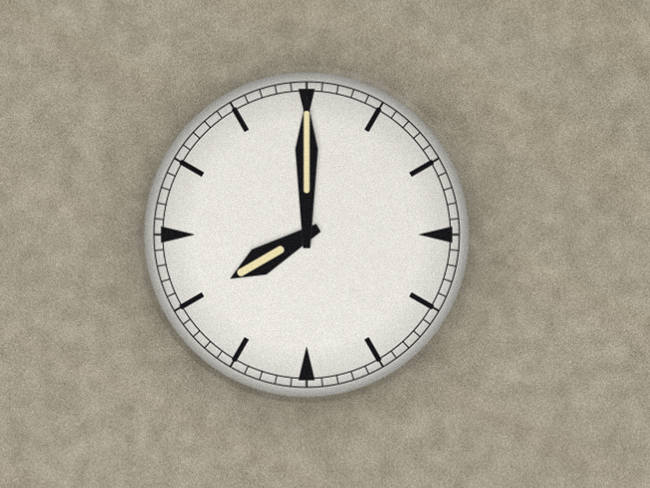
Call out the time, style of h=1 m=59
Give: h=8 m=0
